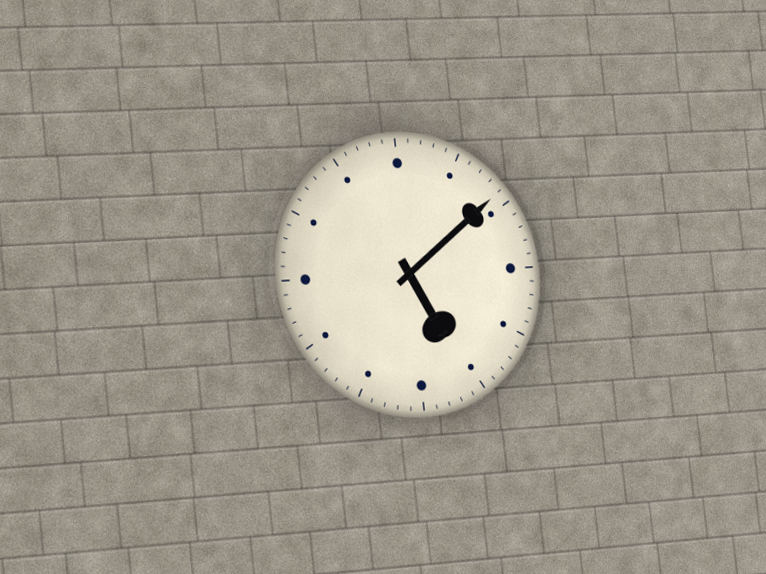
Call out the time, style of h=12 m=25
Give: h=5 m=9
